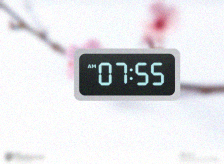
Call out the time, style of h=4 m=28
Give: h=7 m=55
